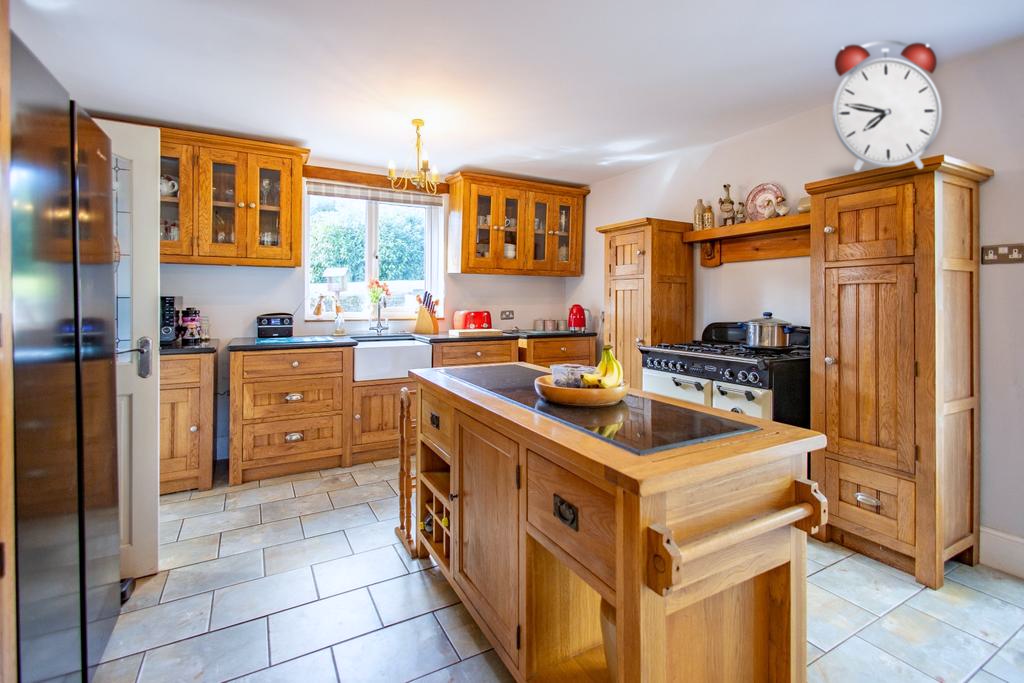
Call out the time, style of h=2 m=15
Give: h=7 m=47
